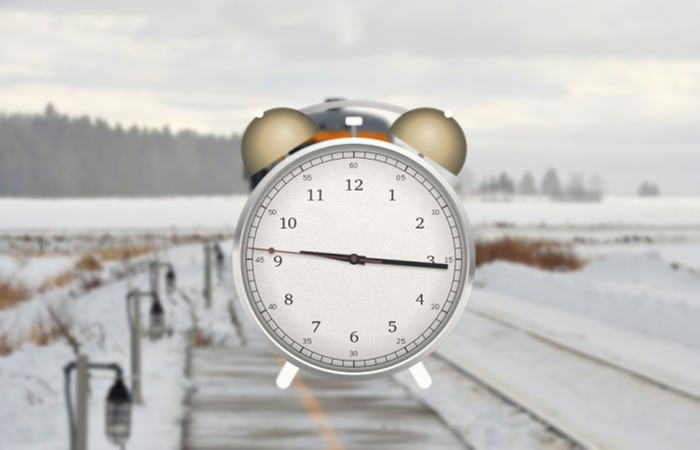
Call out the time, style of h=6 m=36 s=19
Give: h=9 m=15 s=46
